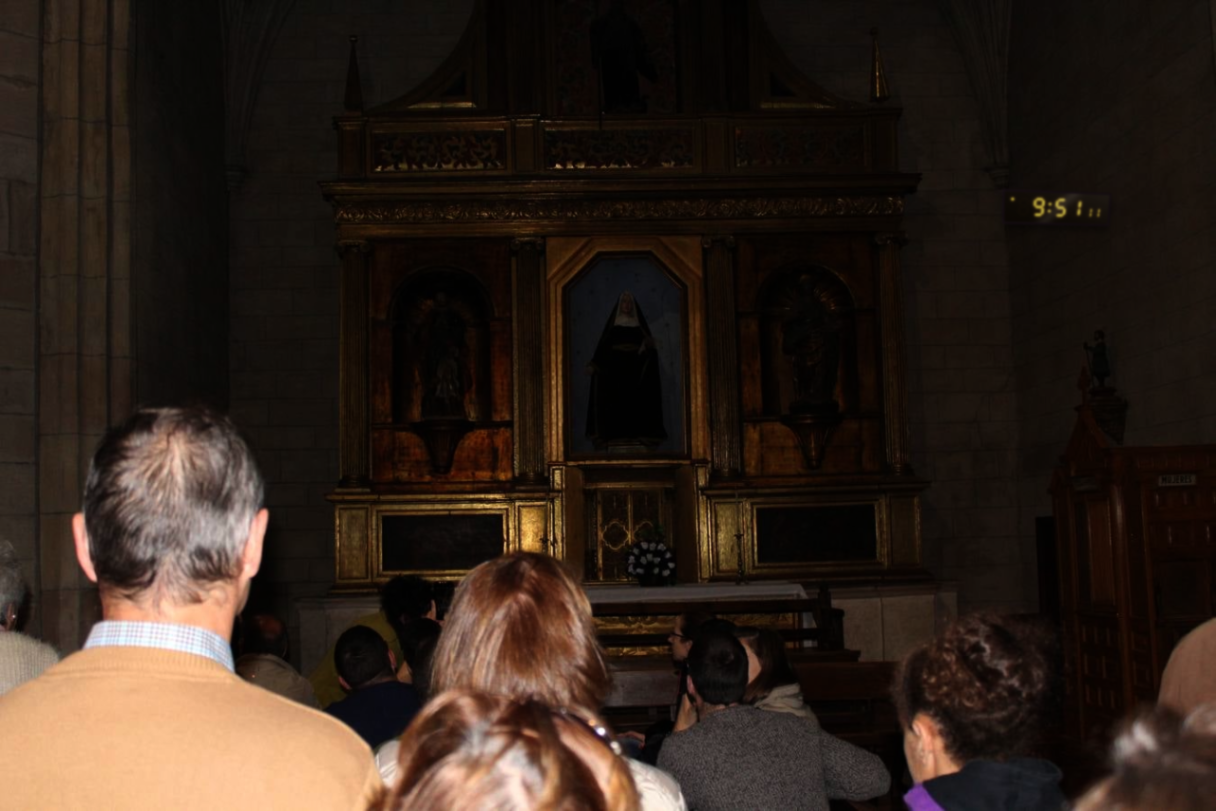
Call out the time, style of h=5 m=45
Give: h=9 m=51
